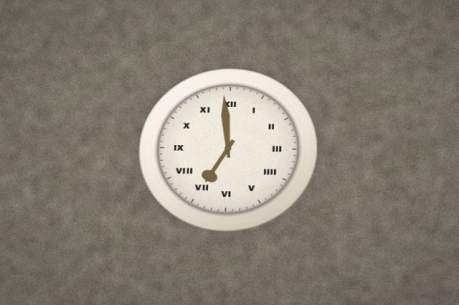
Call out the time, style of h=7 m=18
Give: h=6 m=59
